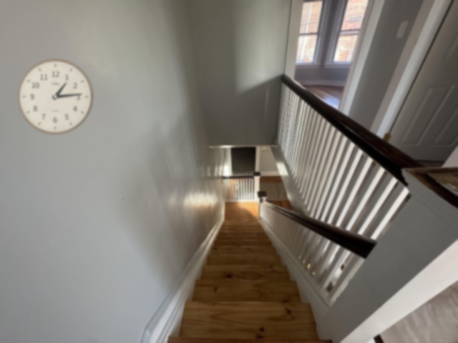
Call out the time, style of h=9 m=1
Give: h=1 m=14
